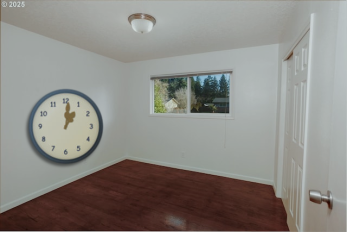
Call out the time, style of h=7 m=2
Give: h=1 m=1
